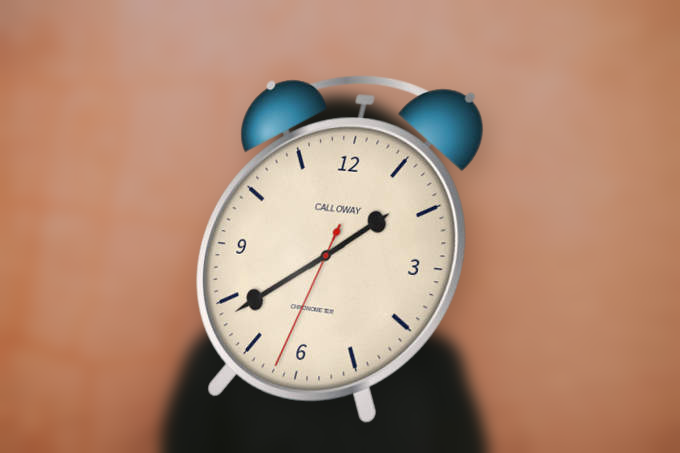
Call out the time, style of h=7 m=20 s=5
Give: h=1 m=38 s=32
